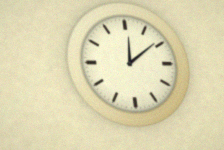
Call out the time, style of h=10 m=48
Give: h=12 m=9
